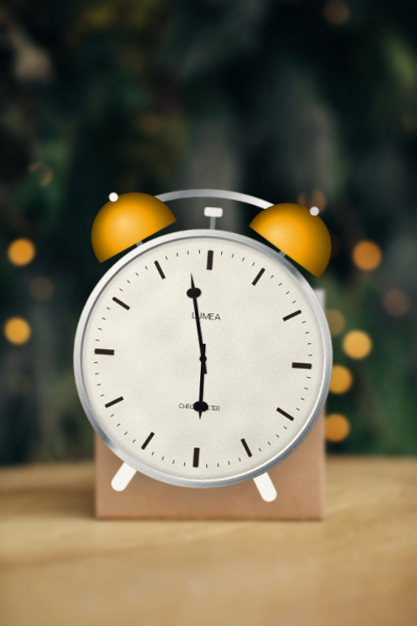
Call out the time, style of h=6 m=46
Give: h=5 m=58
